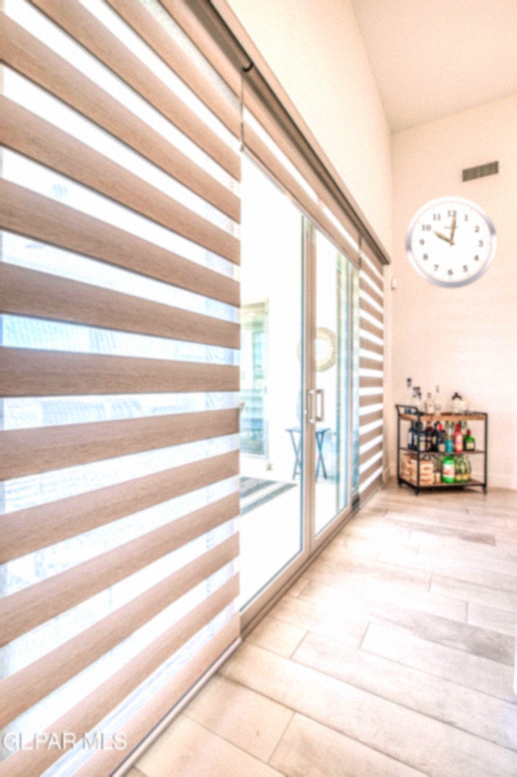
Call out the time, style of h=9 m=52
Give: h=10 m=1
